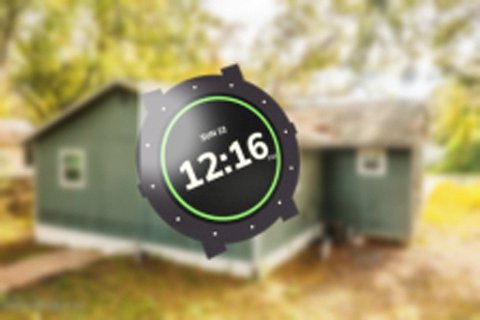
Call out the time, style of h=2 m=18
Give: h=12 m=16
